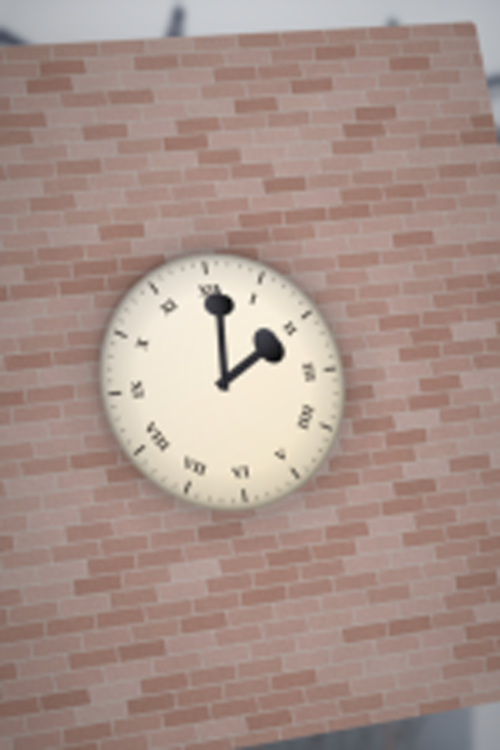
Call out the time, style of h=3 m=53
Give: h=2 m=1
